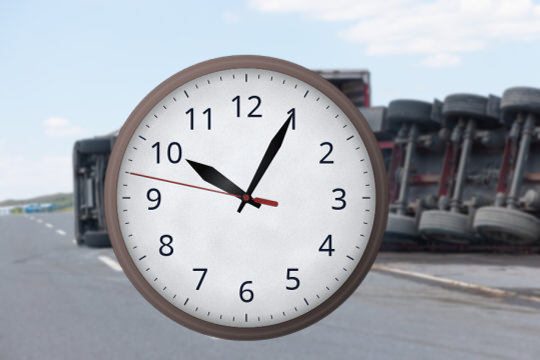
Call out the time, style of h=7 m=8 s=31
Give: h=10 m=4 s=47
